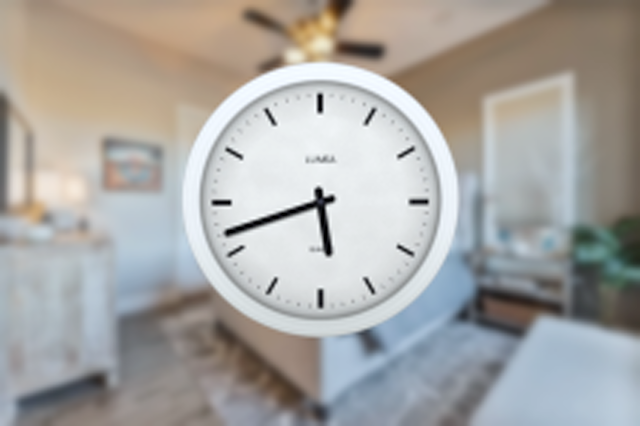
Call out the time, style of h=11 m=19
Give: h=5 m=42
